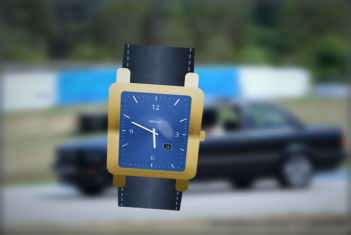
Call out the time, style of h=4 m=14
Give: h=5 m=49
